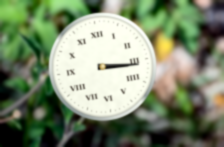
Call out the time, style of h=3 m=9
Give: h=3 m=16
